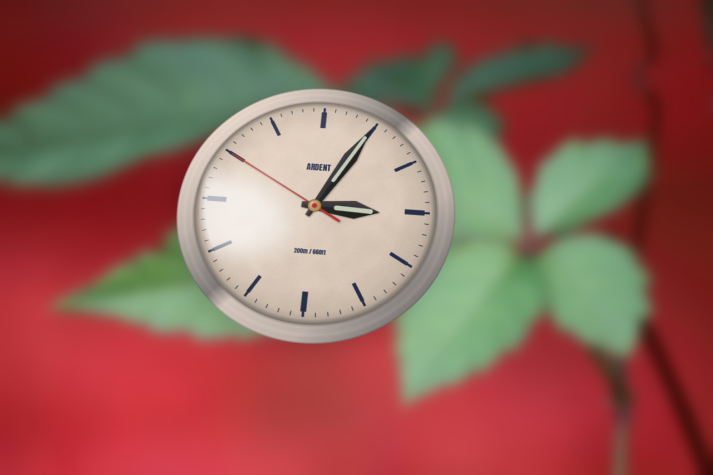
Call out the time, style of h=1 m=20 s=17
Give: h=3 m=4 s=50
